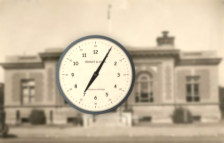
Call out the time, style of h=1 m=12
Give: h=7 m=5
